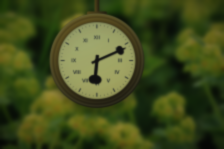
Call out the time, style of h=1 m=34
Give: h=6 m=11
